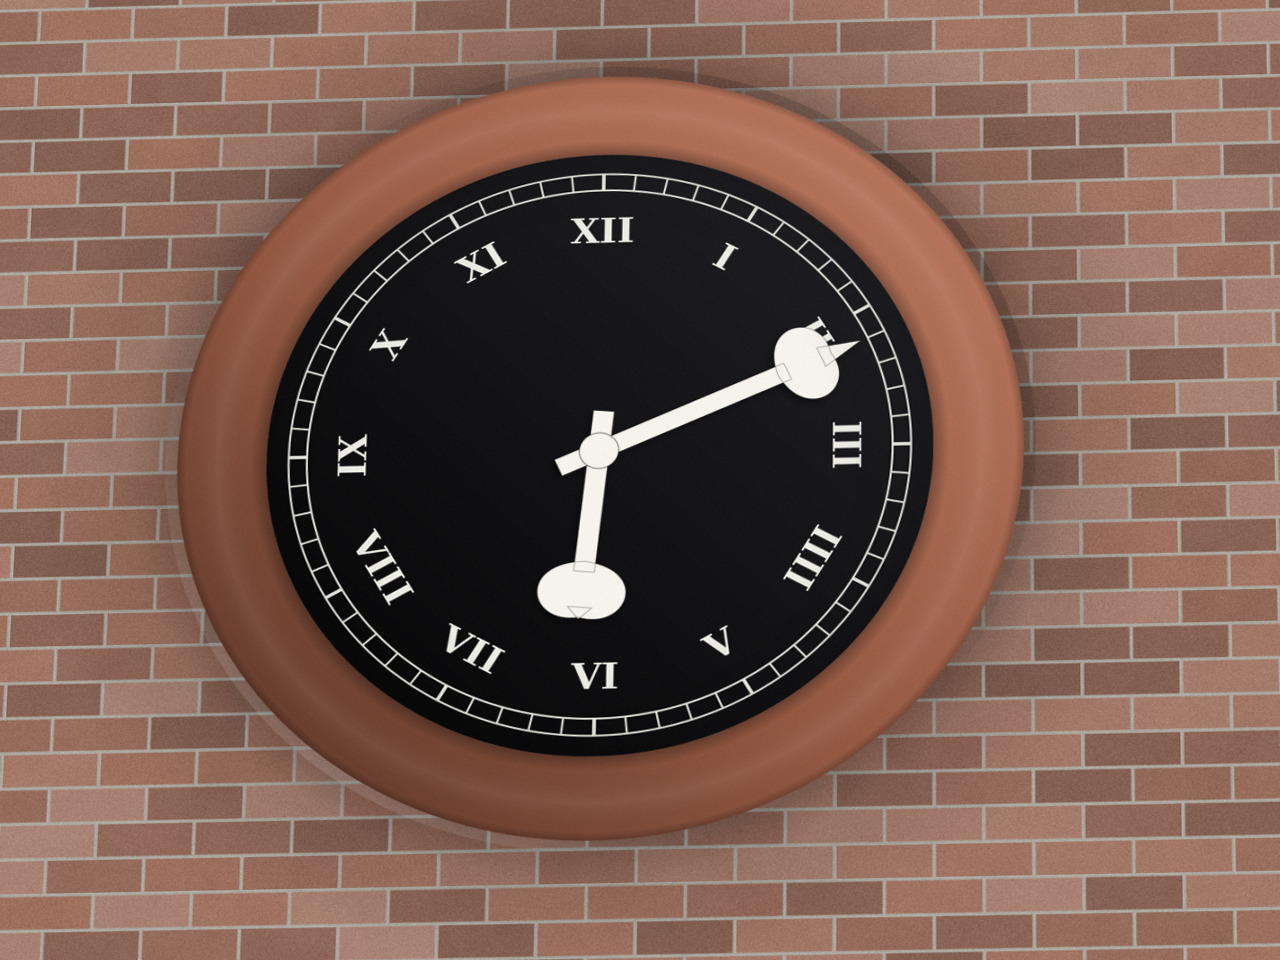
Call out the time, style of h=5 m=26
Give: h=6 m=11
